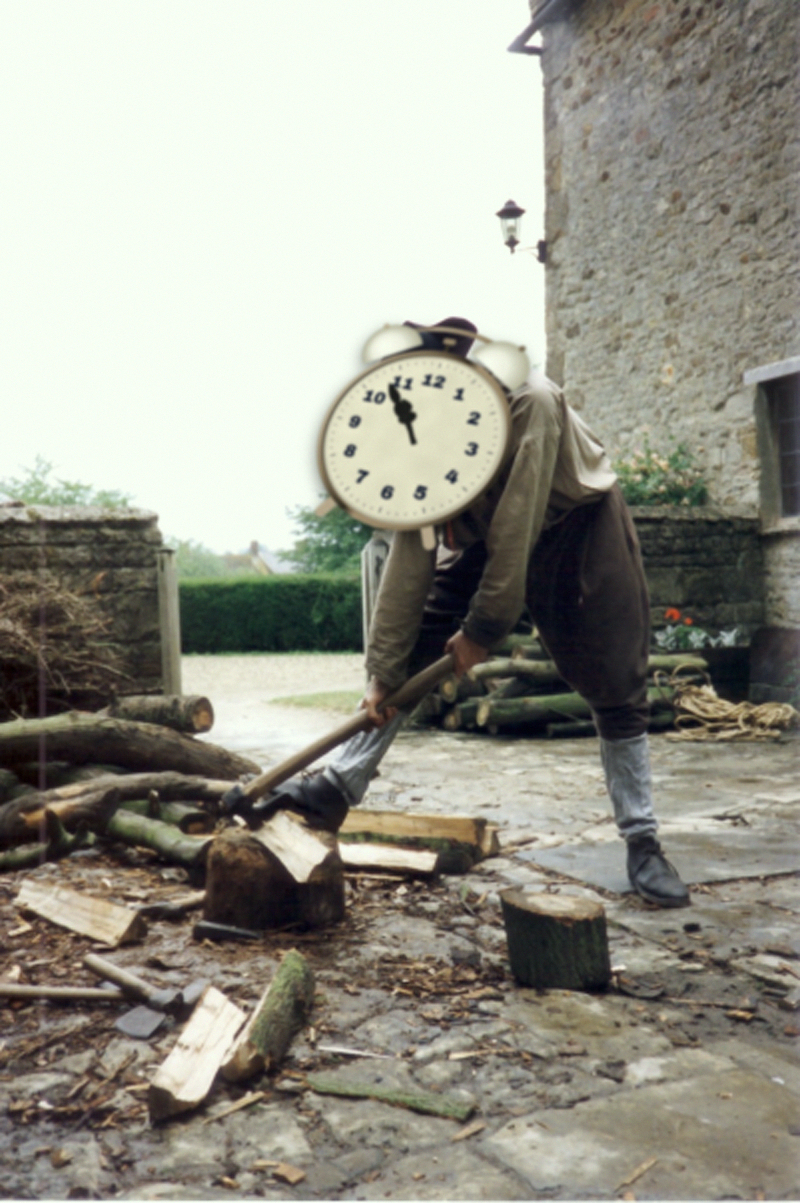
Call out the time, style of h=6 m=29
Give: h=10 m=53
